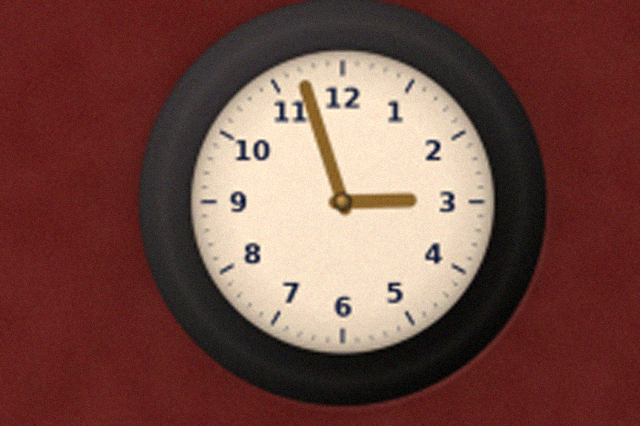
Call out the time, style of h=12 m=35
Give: h=2 m=57
